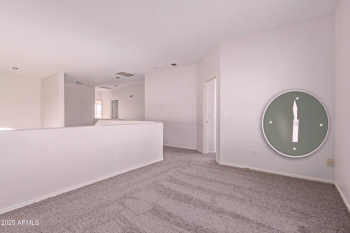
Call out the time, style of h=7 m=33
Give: h=5 m=59
